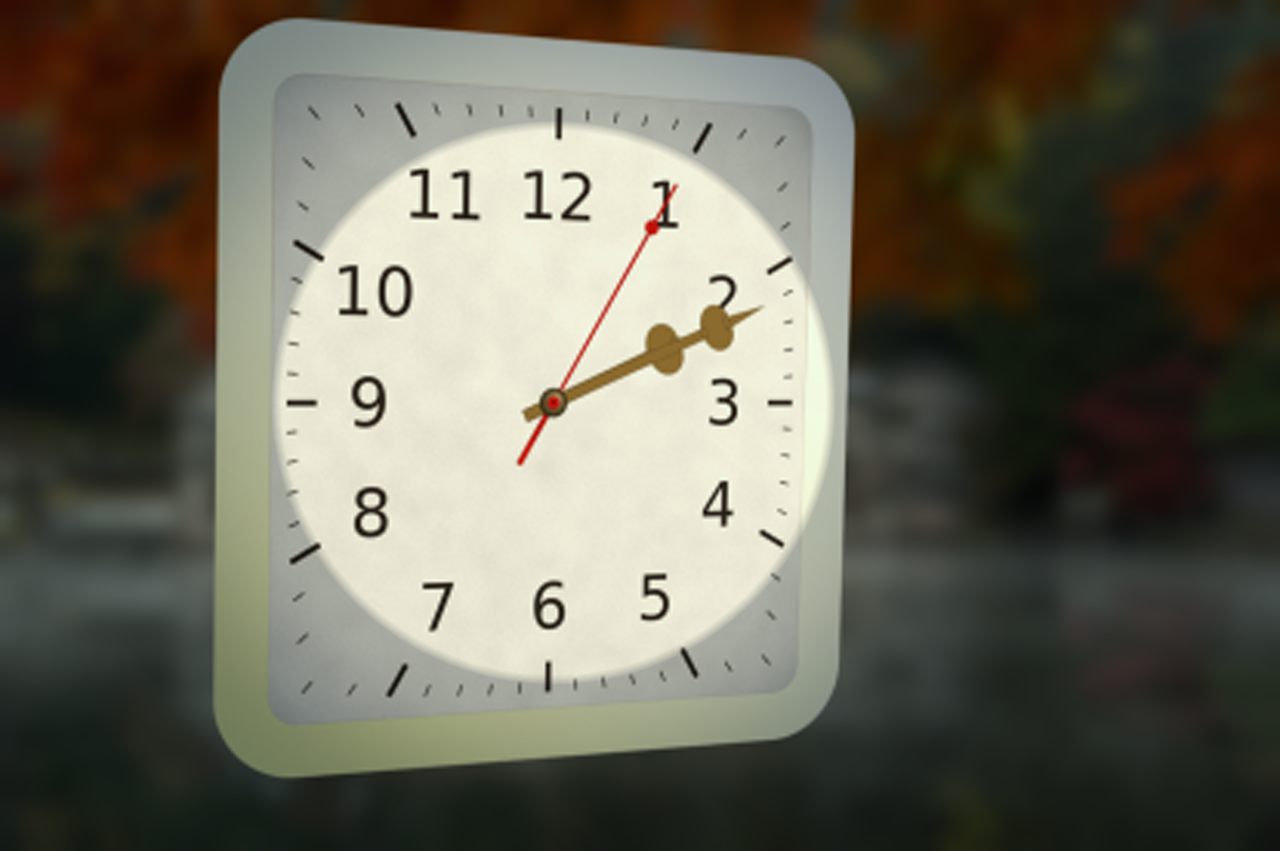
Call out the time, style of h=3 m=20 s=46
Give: h=2 m=11 s=5
